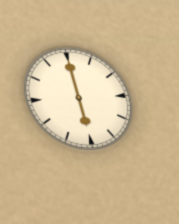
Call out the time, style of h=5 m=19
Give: h=6 m=0
